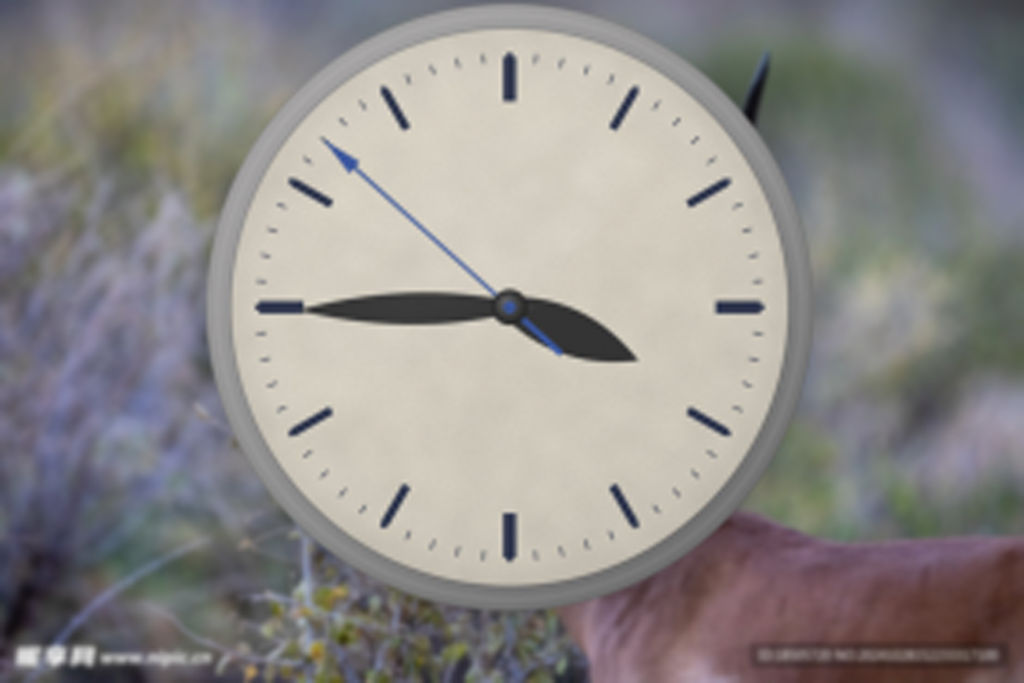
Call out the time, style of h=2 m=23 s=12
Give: h=3 m=44 s=52
